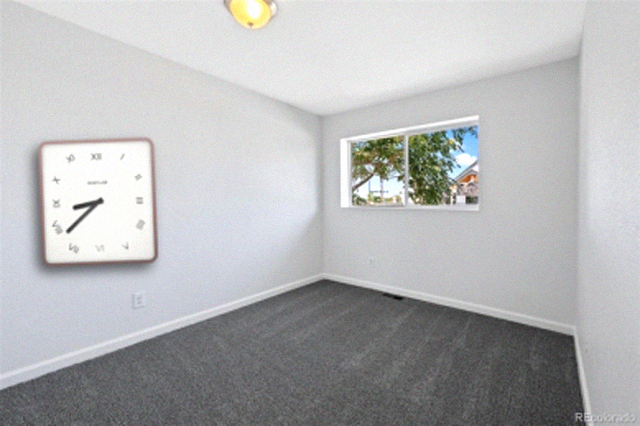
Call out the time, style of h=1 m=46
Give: h=8 m=38
